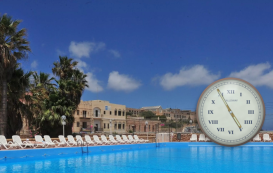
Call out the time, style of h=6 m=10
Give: h=4 m=55
